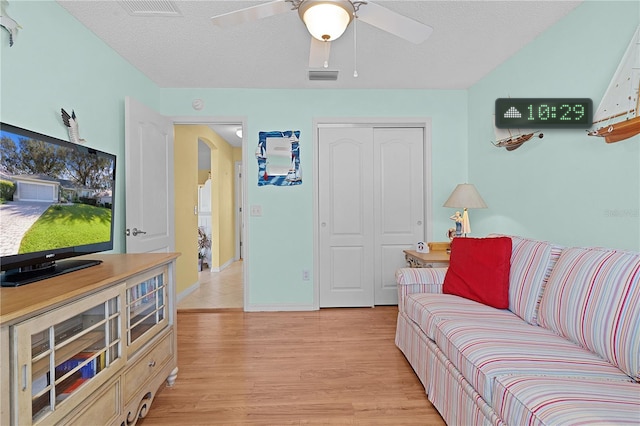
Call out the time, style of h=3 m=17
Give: h=10 m=29
